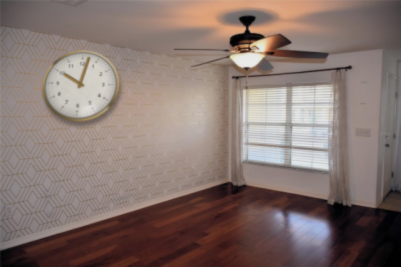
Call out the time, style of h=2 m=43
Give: h=10 m=2
